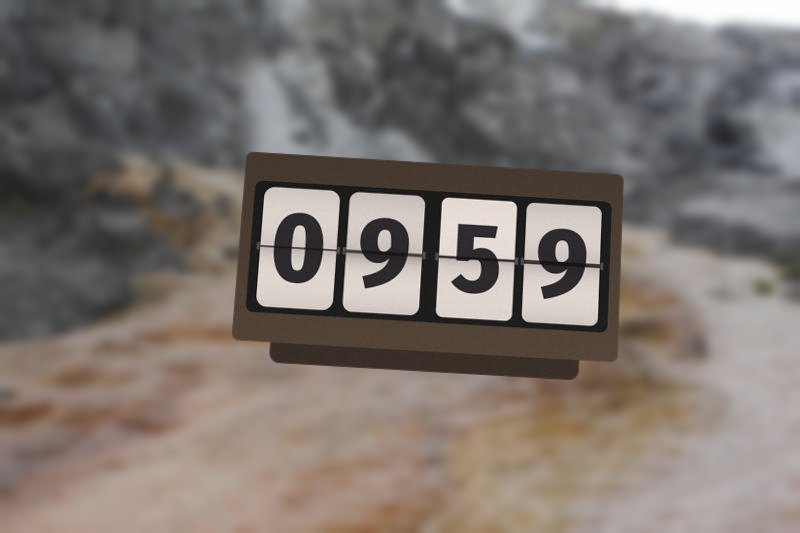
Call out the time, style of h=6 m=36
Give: h=9 m=59
